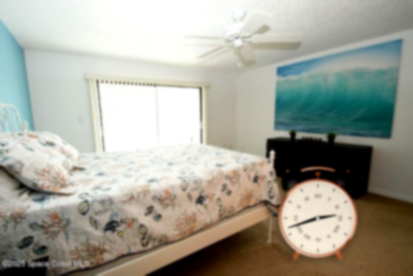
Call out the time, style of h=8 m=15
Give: h=2 m=42
